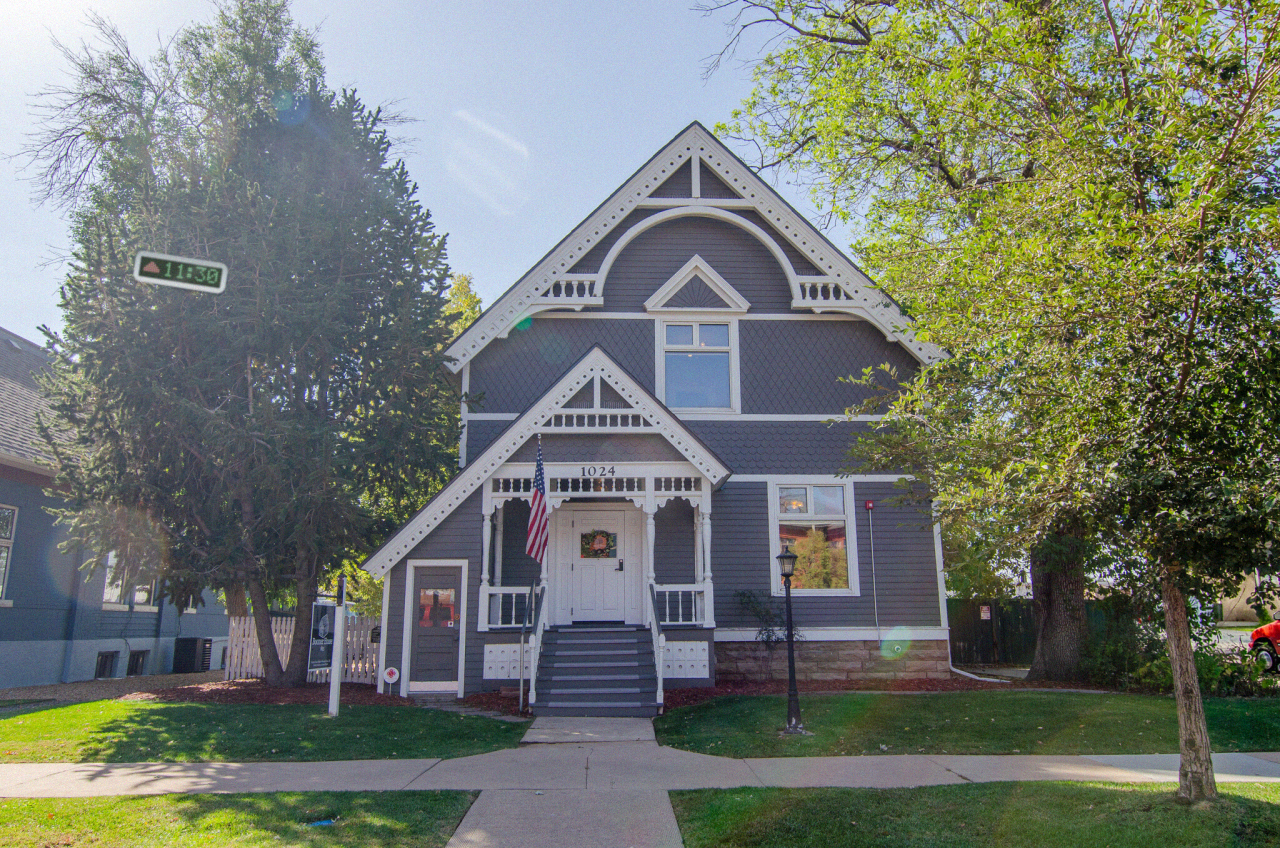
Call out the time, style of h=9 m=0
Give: h=11 m=30
